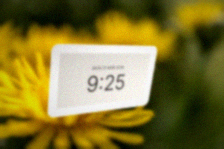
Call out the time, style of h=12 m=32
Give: h=9 m=25
